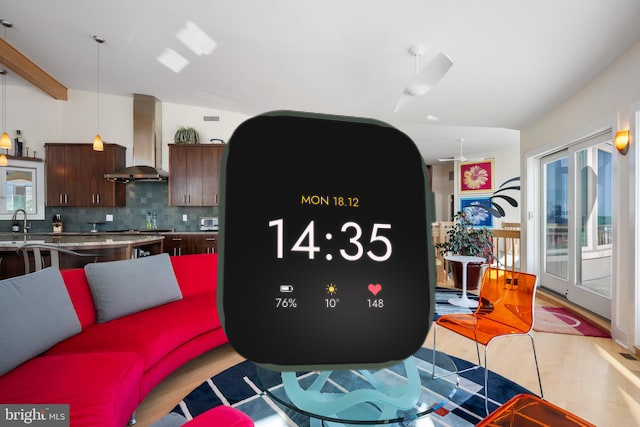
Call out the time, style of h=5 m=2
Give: h=14 m=35
